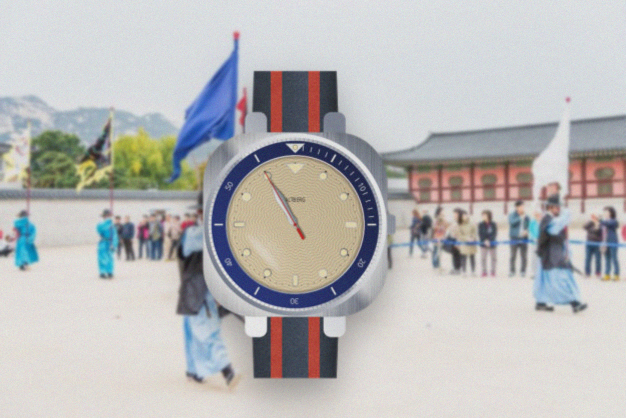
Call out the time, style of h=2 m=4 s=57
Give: h=10 m=54 s=55
